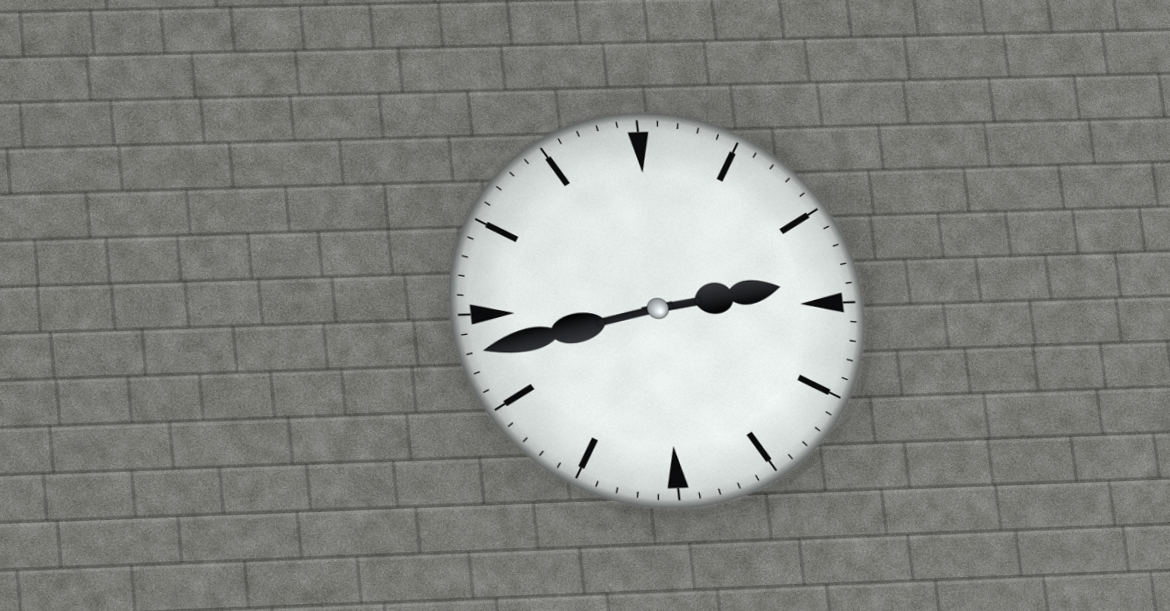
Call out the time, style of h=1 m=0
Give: h=2 m=43
